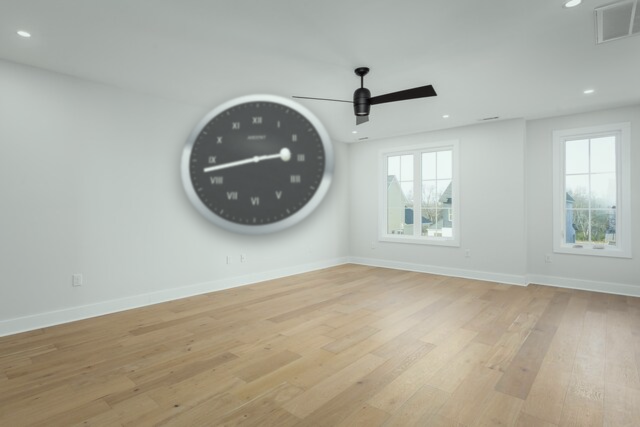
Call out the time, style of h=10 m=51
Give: h=2 m=43
